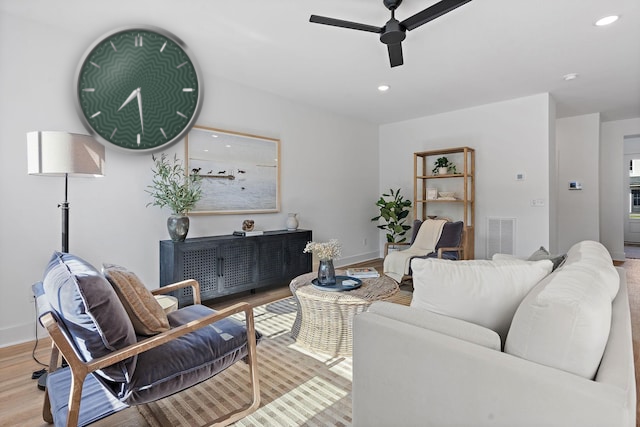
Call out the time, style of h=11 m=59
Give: h=7 m=29
